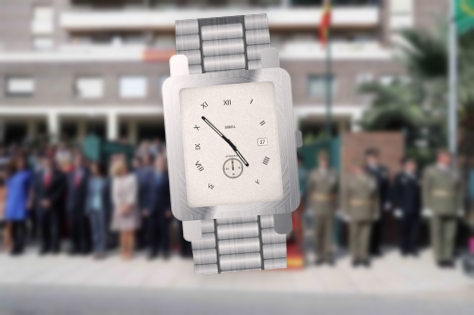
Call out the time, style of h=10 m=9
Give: h=4 m=53
